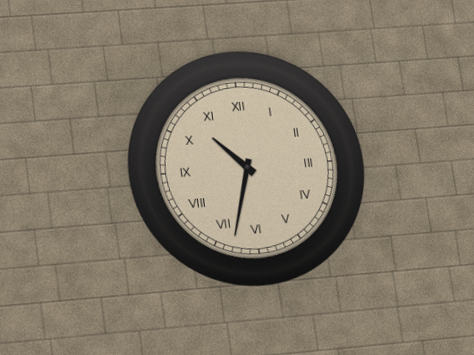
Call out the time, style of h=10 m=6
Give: h=10 m=33
